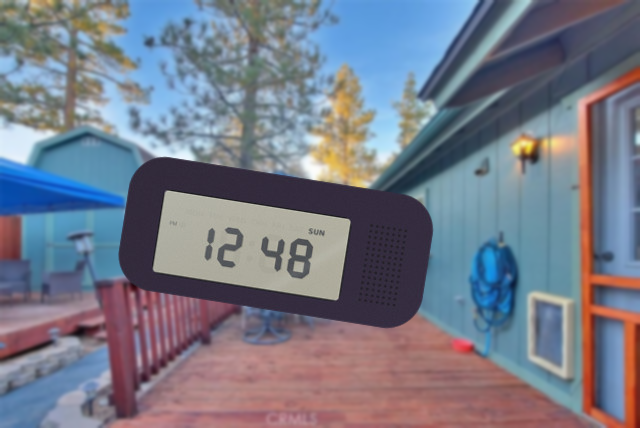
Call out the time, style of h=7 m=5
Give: h=12 m=48
